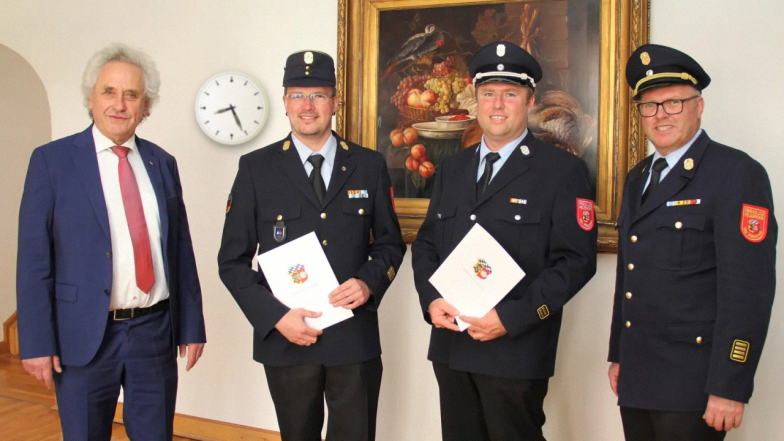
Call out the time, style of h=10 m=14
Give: h=8 m=26
